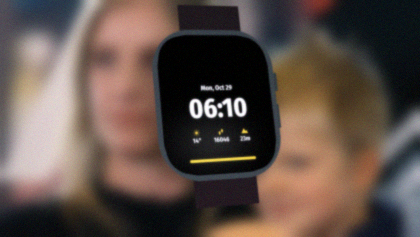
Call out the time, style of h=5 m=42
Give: h=6 m=10
